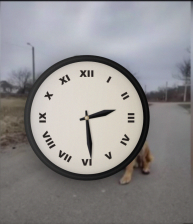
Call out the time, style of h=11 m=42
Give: h=2 m=29
